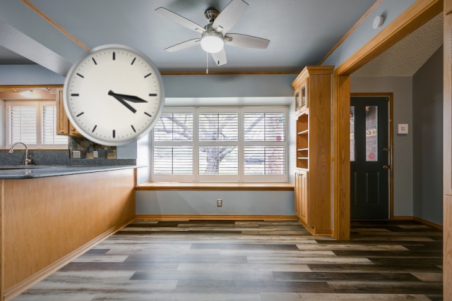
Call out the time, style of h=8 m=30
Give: h=4 m=17
